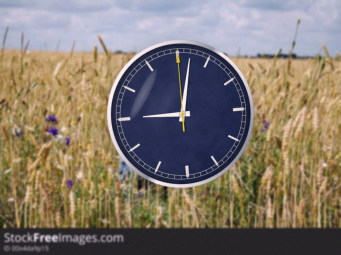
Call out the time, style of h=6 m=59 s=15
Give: h=9 m=2 s=0
